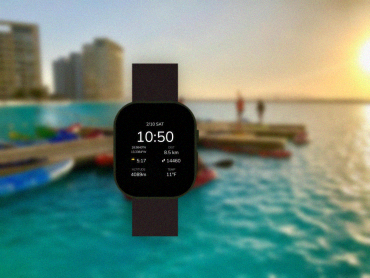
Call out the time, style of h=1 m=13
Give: h=10 m=50
